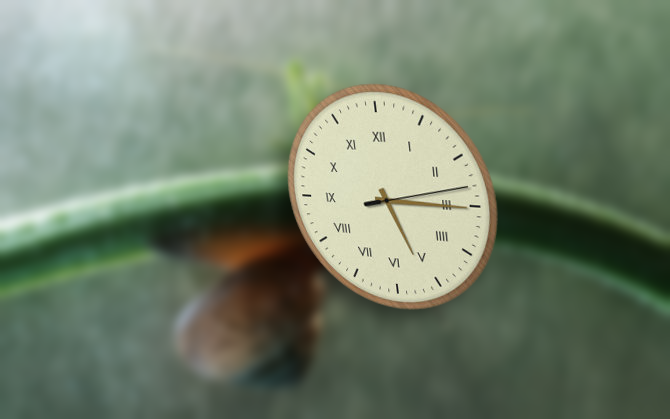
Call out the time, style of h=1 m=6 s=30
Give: h=5 m=15 s=13
